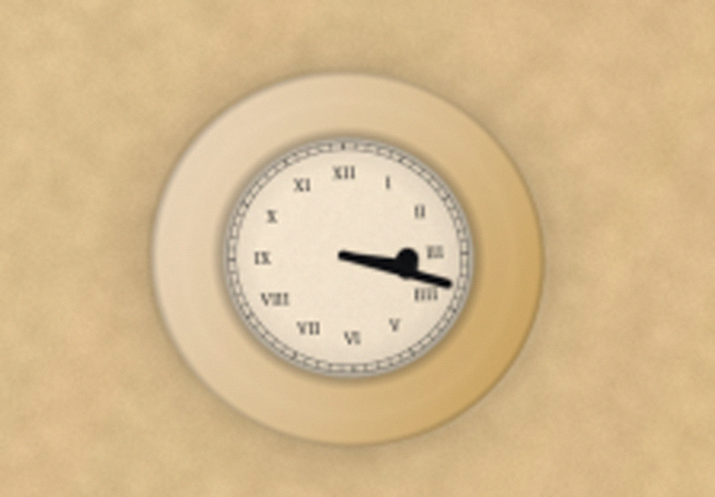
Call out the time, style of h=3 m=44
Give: h=3 m=18
